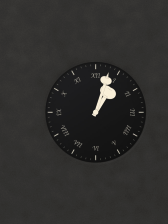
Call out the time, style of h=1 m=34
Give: h=1 m=3
